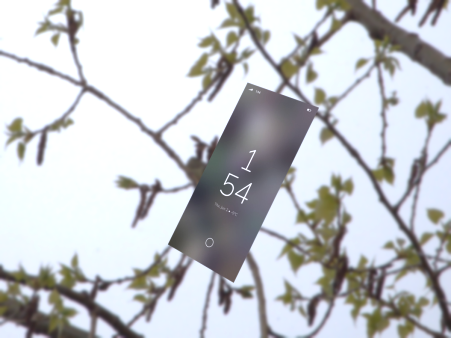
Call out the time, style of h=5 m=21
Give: h=1 m=54
